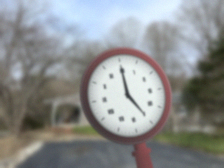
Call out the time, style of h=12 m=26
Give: h=5 m=0
